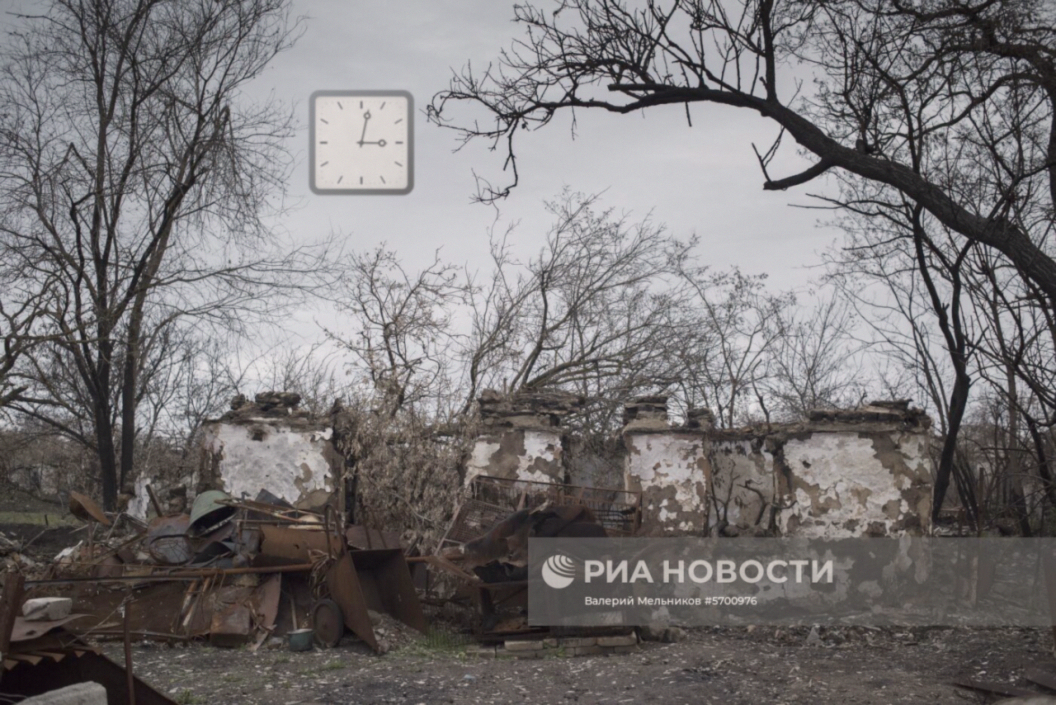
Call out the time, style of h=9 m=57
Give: h=3 m=2
